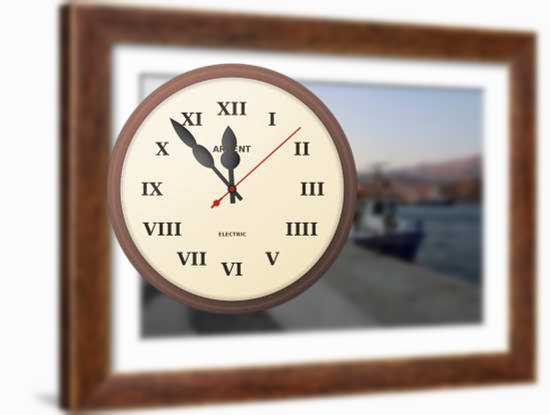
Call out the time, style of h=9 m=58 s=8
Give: h=11 m=53 s=8
